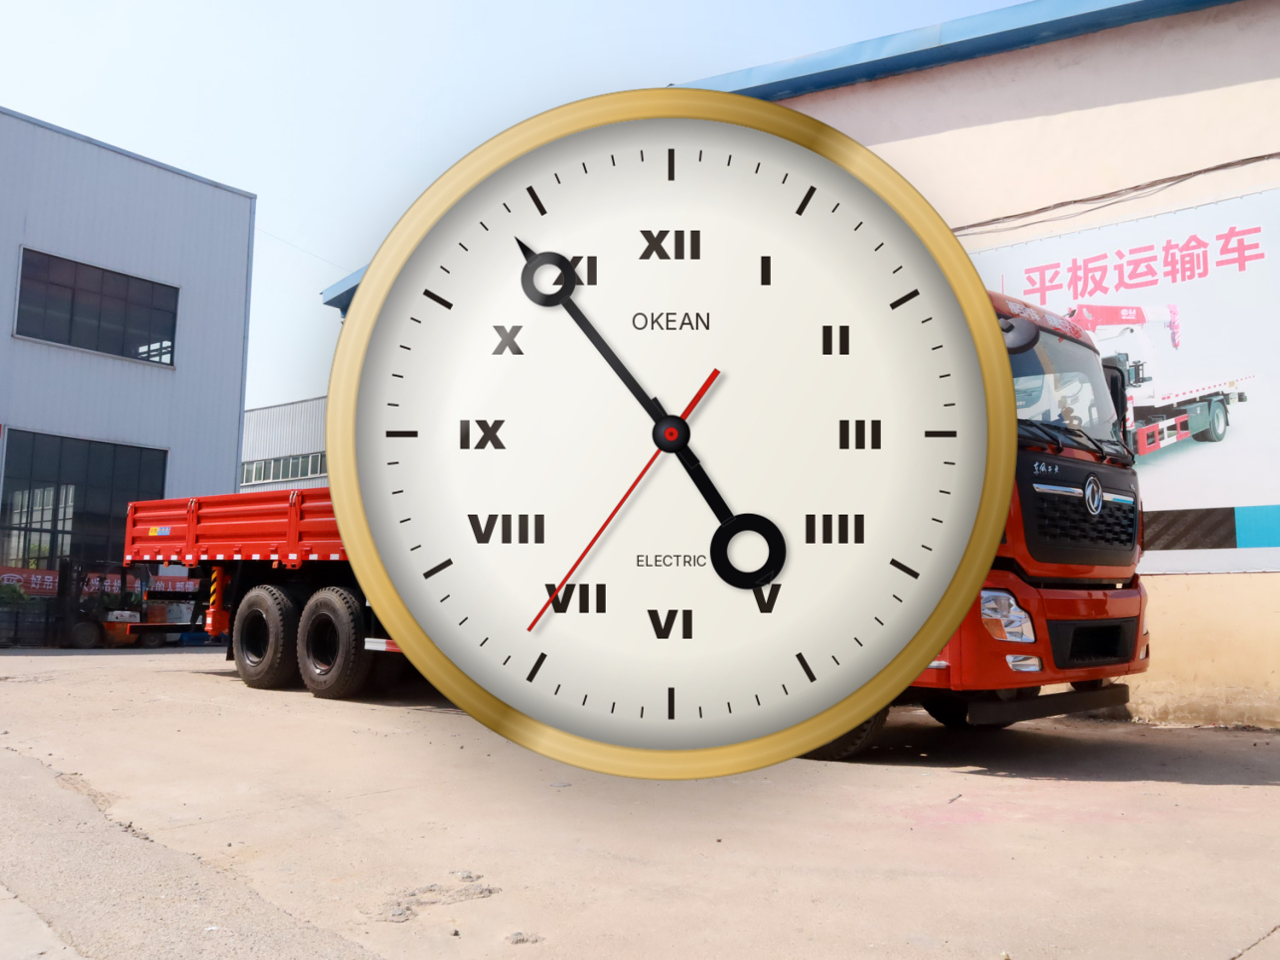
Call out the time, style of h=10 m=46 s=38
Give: h=4 m=53 s=36
